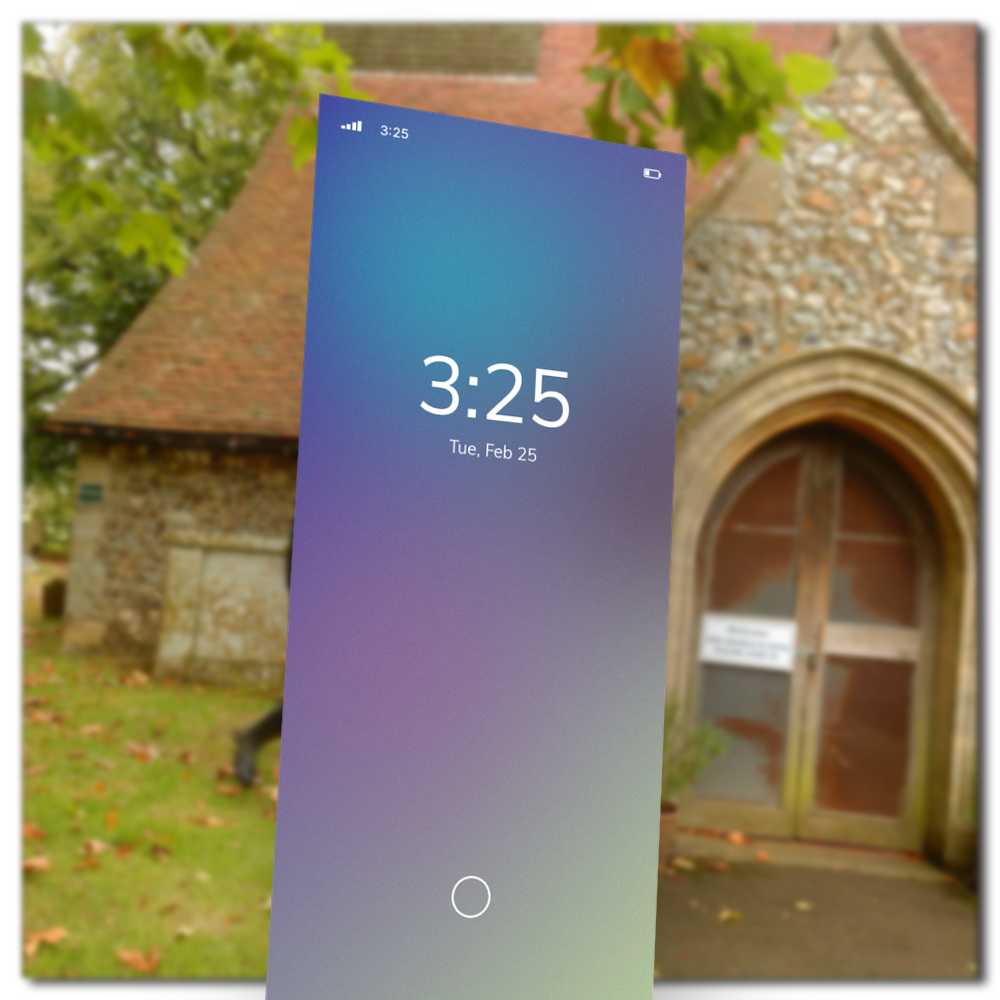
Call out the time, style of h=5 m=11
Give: h=3 m=25
